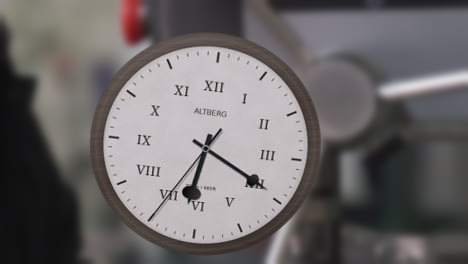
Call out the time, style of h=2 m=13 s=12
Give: h=6 m=19 s=35
